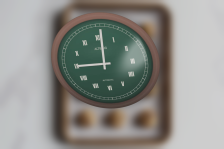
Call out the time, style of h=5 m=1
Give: h=9 m=1
